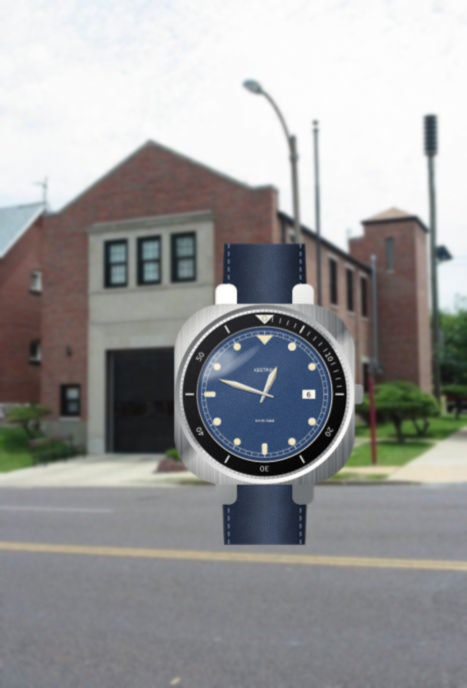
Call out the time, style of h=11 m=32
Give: h=12 m=48
